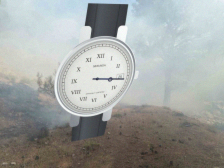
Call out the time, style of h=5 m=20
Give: h=3 m=16
